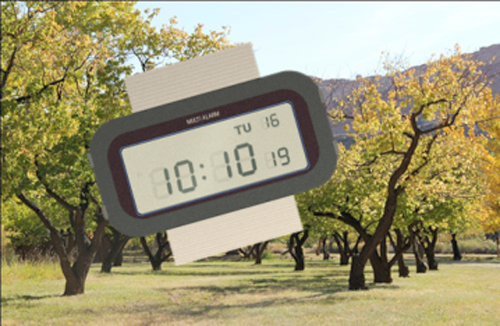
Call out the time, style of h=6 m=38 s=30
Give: h=10 m=10 s=19
